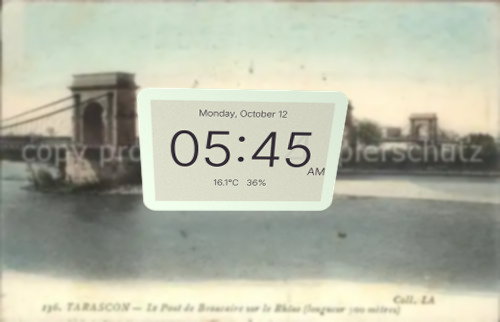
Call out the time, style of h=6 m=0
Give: h=5 m=45
